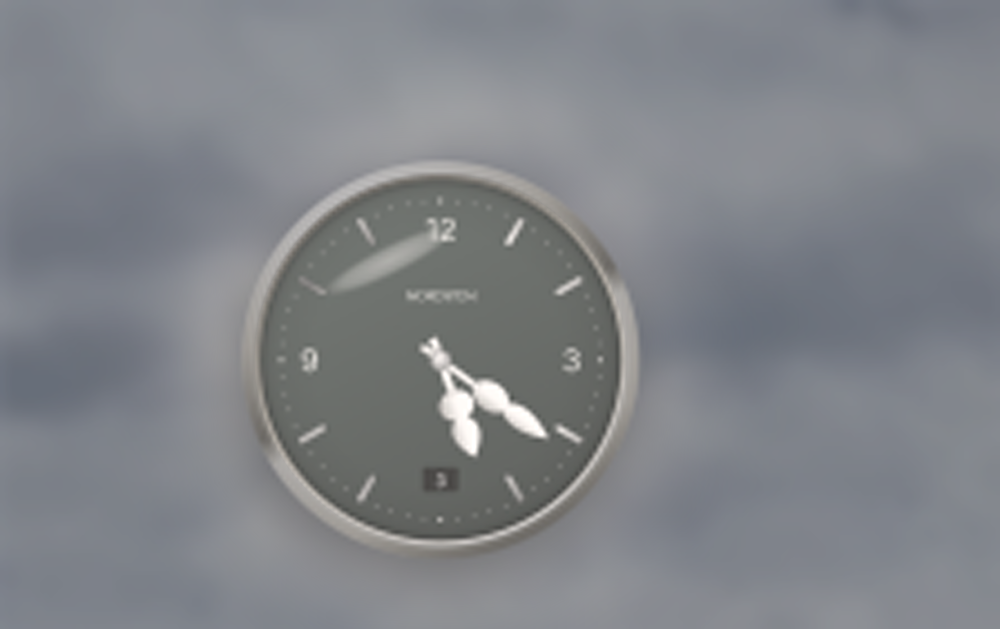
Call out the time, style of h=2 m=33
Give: h=5 m=21
